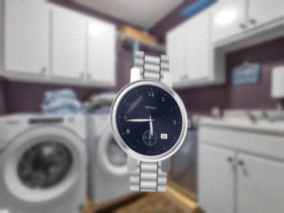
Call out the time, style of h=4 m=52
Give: h=5 m=44
